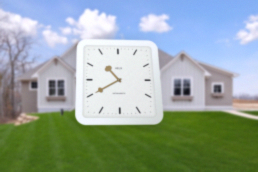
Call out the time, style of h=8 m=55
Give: h=10 m=40
